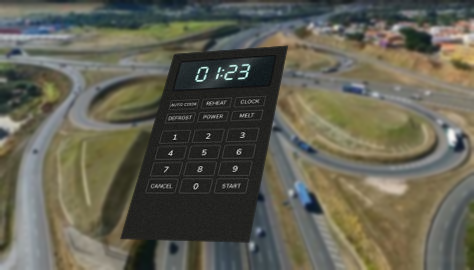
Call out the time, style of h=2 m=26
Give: h=1 m=23
